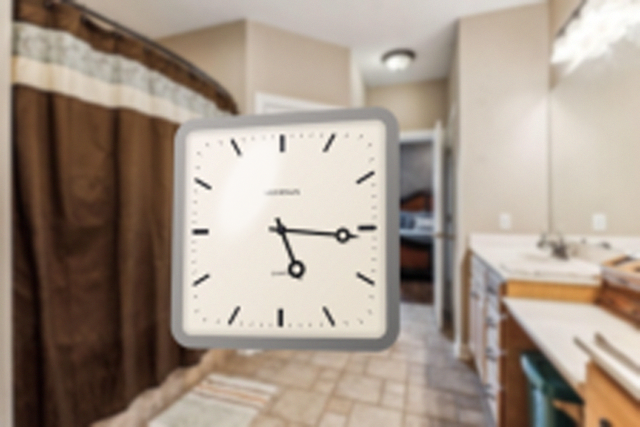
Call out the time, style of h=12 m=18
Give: h=5 m=16
